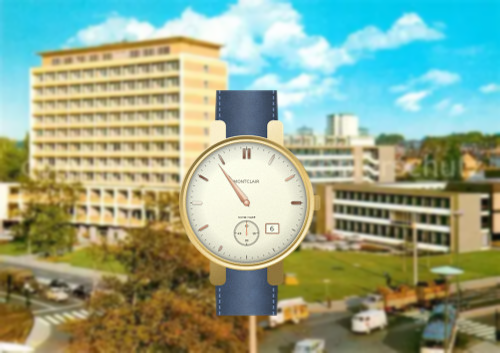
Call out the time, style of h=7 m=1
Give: h=10 m=54
